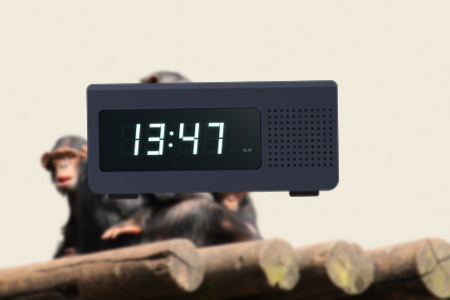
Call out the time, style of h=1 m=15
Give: h=13 m=47
